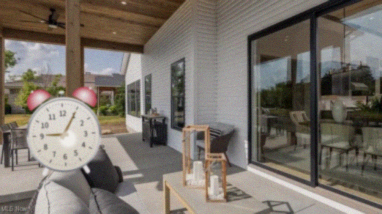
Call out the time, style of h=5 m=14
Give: h=9 m=5
